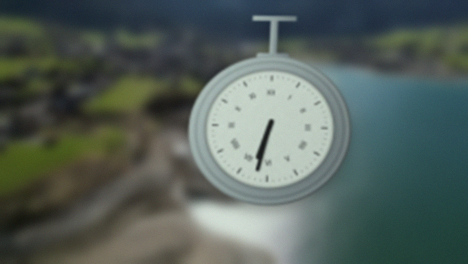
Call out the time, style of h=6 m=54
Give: h=6 m=32
